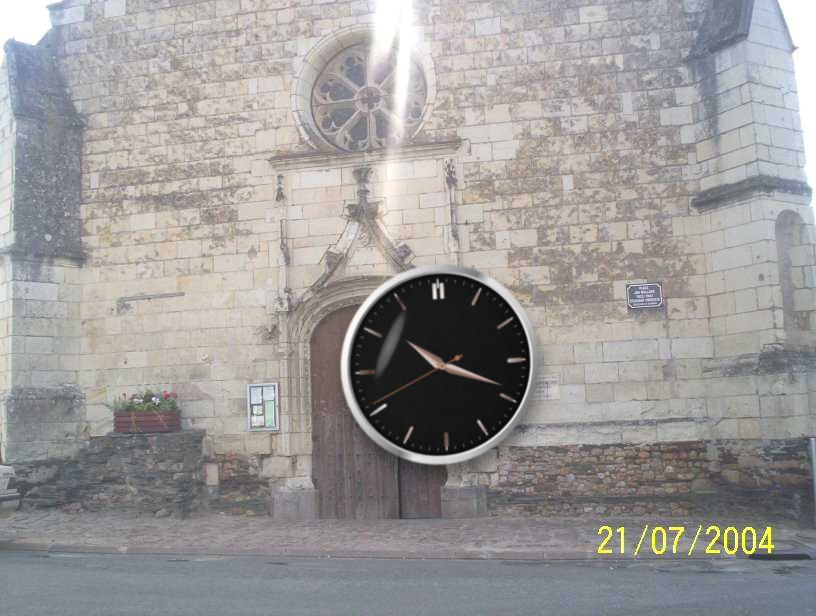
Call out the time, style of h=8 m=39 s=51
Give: h=10 m=18 s=41
